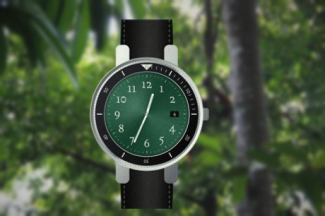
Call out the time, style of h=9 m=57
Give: h=12 m=34
